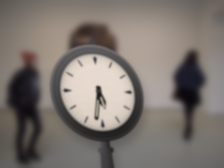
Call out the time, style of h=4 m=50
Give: h=5 m=32
